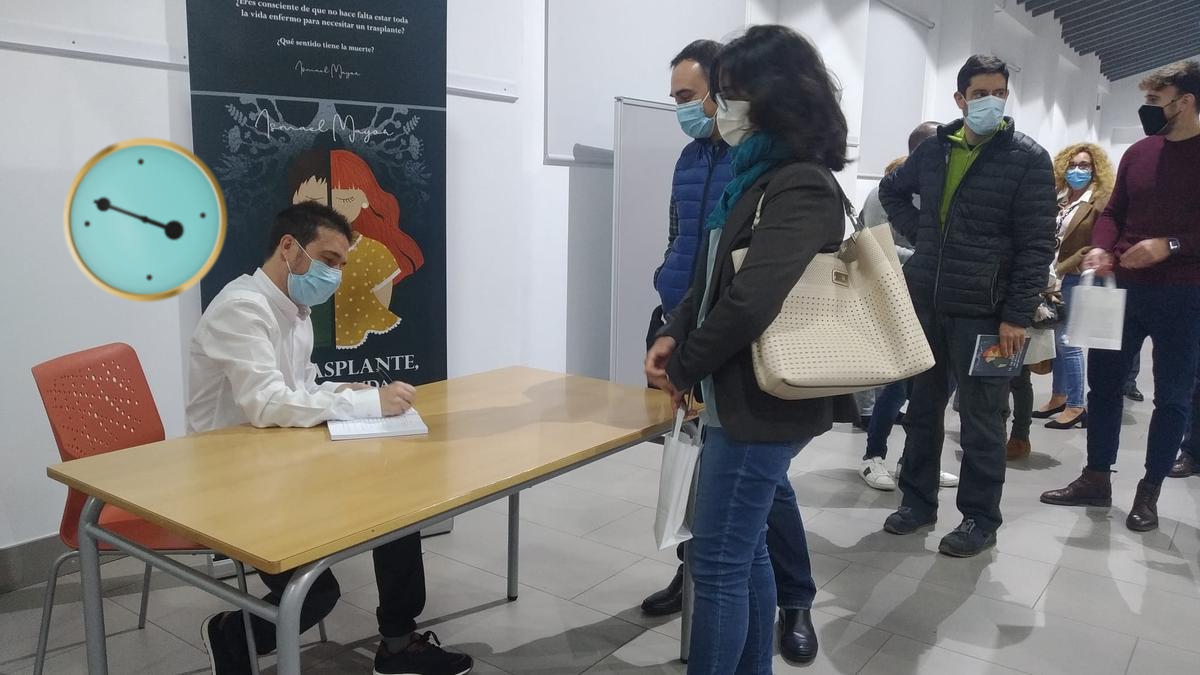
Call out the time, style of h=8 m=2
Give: h=3 m=49
